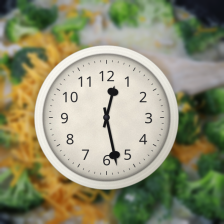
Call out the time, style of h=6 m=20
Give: h=12 m=28
